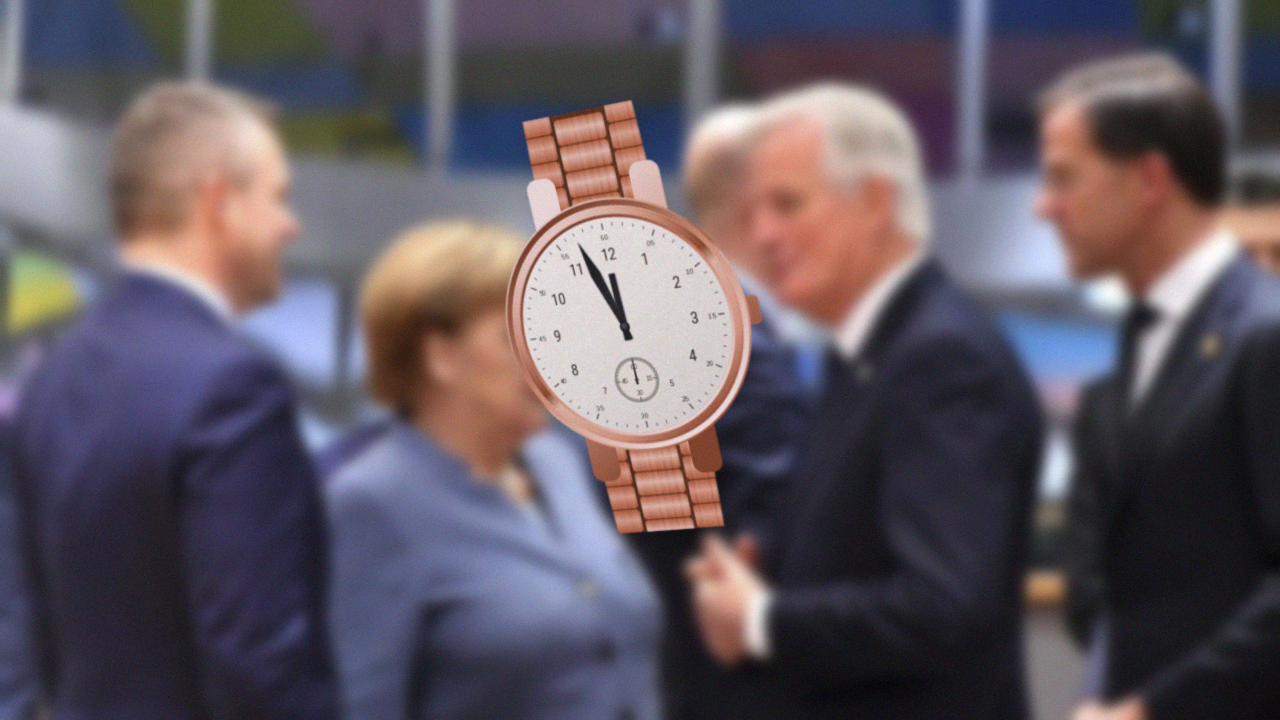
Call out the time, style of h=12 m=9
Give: h=11 m=57
